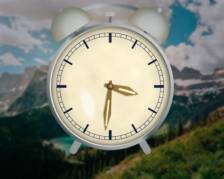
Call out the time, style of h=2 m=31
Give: h=3 m=31
